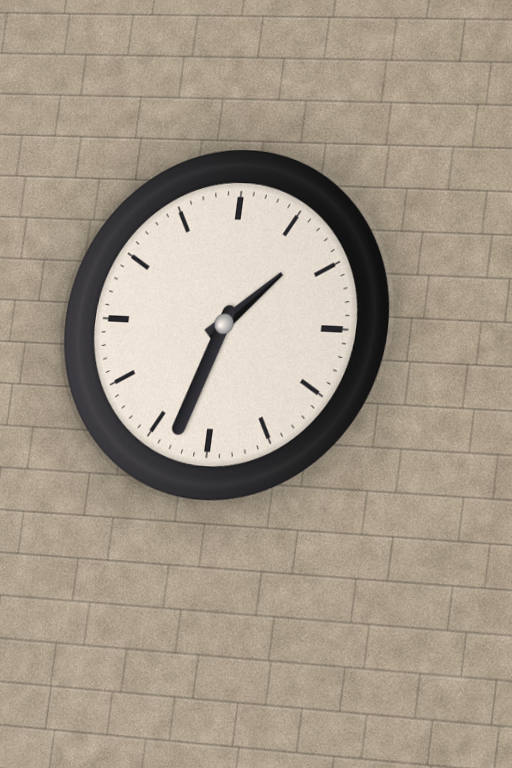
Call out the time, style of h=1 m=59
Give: h=1 m=33
